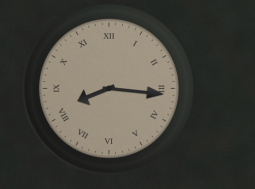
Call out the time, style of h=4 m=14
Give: h=8 m=16
